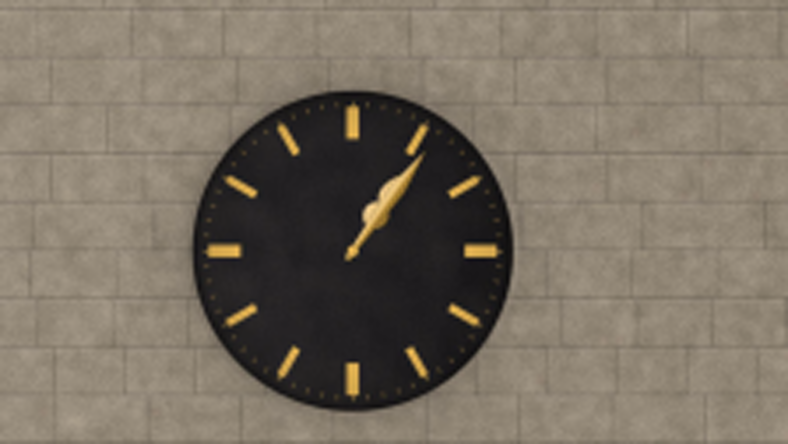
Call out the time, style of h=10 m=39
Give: h=1 m=6
